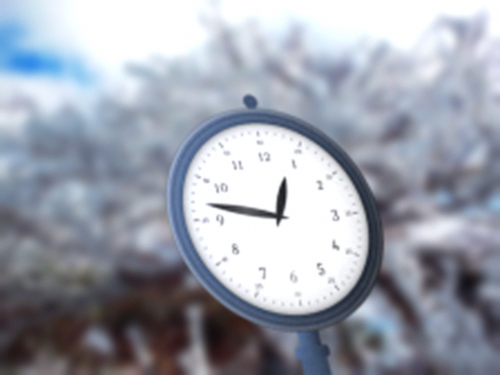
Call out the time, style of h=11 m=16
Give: h=12 m=47
